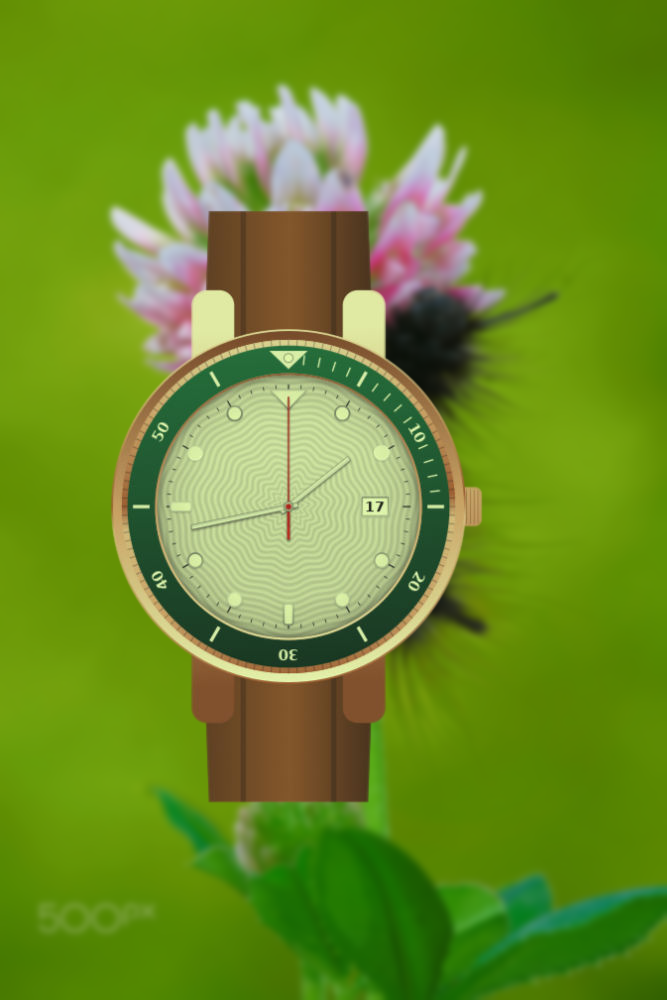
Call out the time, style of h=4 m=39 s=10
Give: h=1 m=43 s=0
